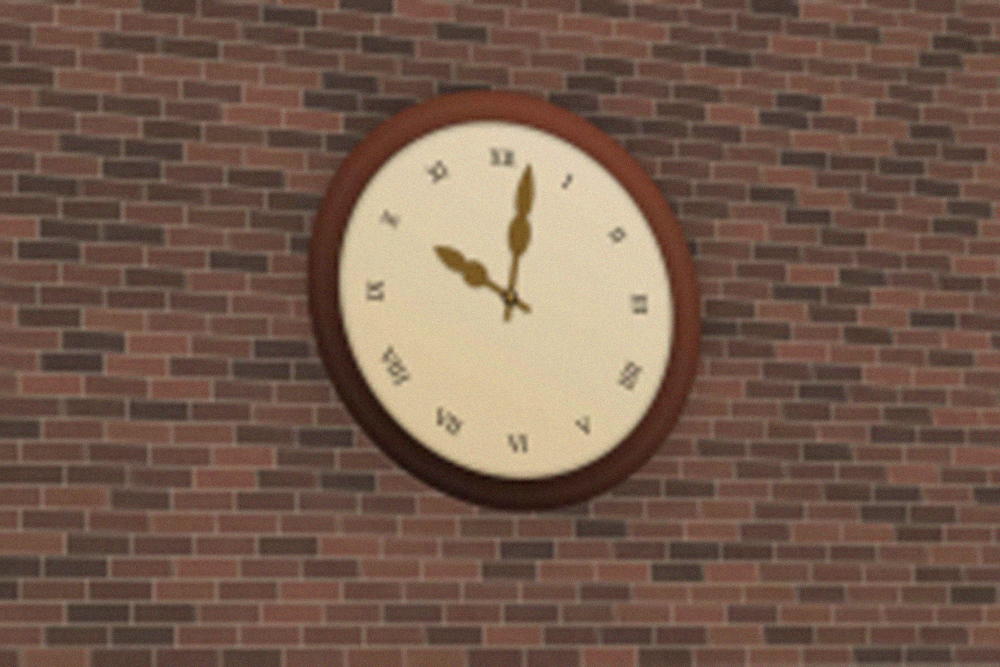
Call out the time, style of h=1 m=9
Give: h=10 m=2
